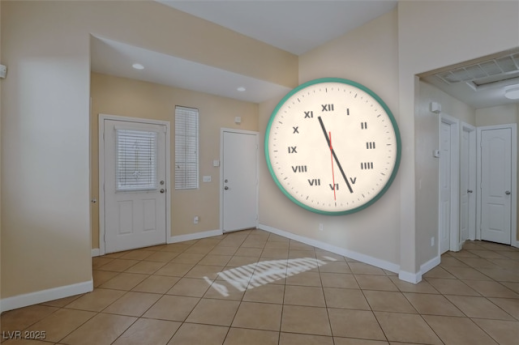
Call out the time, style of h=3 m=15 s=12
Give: h=11 m=26 s=30
